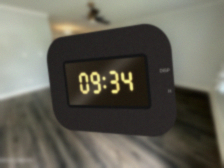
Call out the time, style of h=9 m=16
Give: h=9 m=34
